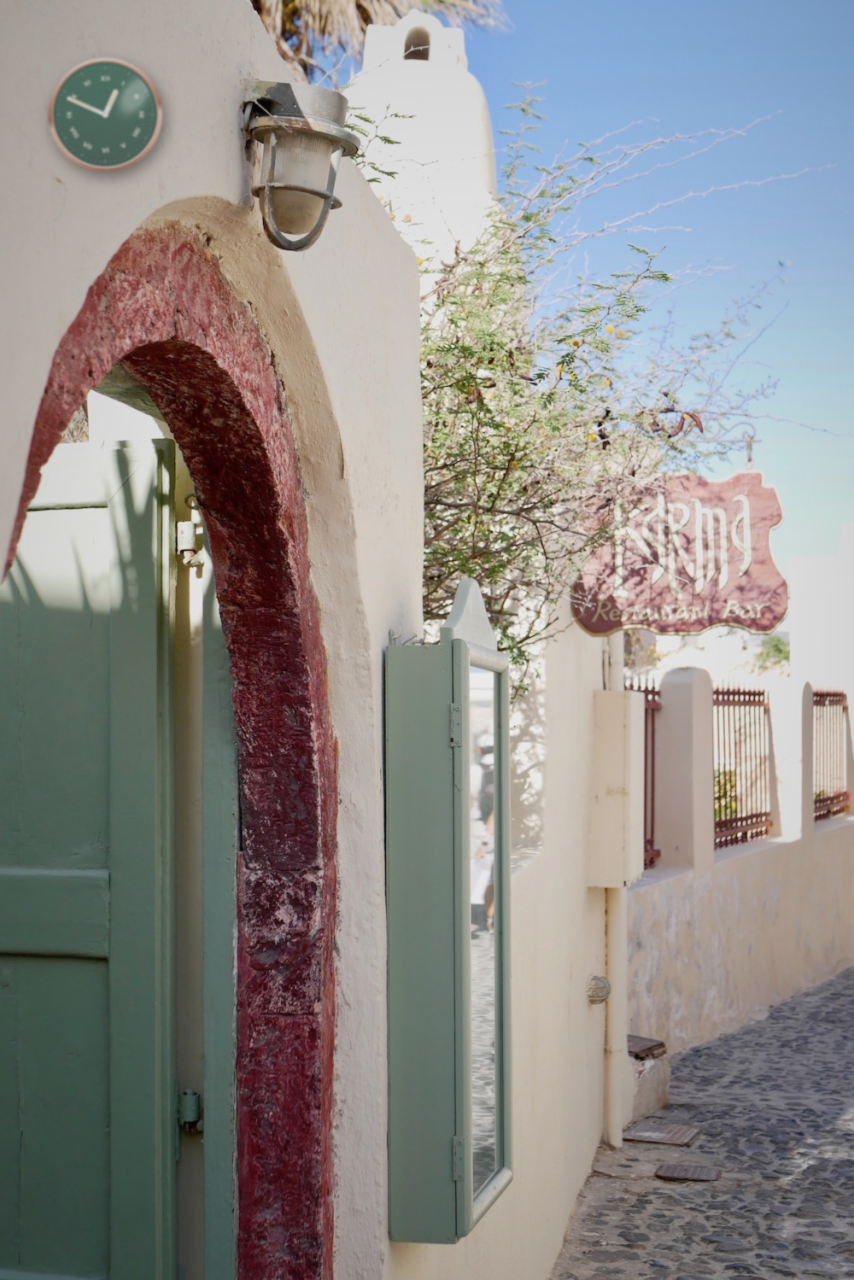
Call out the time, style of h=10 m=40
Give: h=12 m=49
